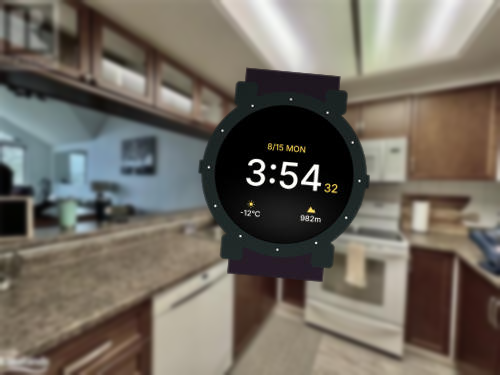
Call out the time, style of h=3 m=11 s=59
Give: h=3 m=54 s=32
